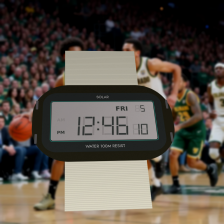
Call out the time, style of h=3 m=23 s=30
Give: h=12 m=46 s=10
